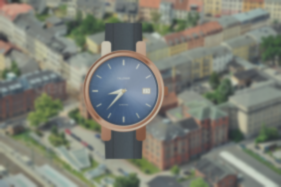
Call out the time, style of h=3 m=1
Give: h=8 m=37
